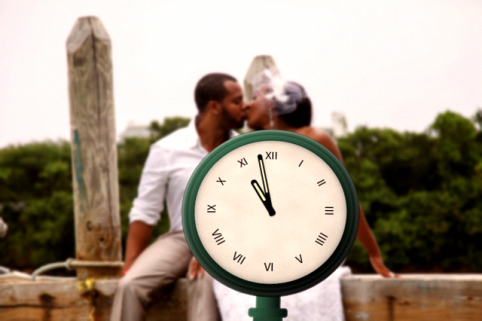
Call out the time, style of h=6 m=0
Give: h=10 m=58
